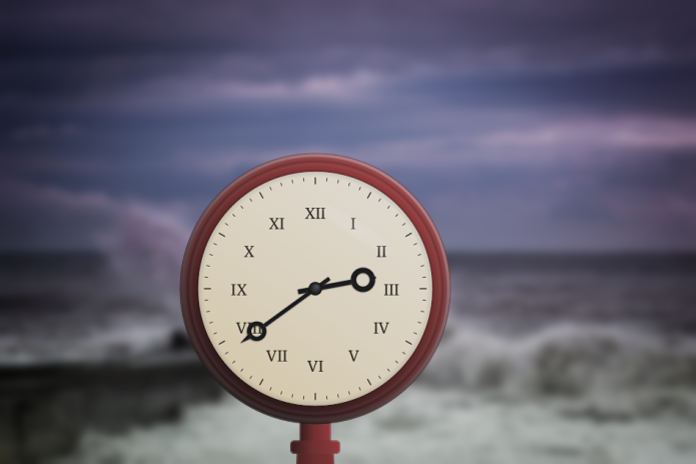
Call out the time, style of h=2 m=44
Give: h=2 m=39
